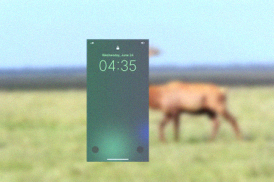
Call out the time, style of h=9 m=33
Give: h=4 m=35
